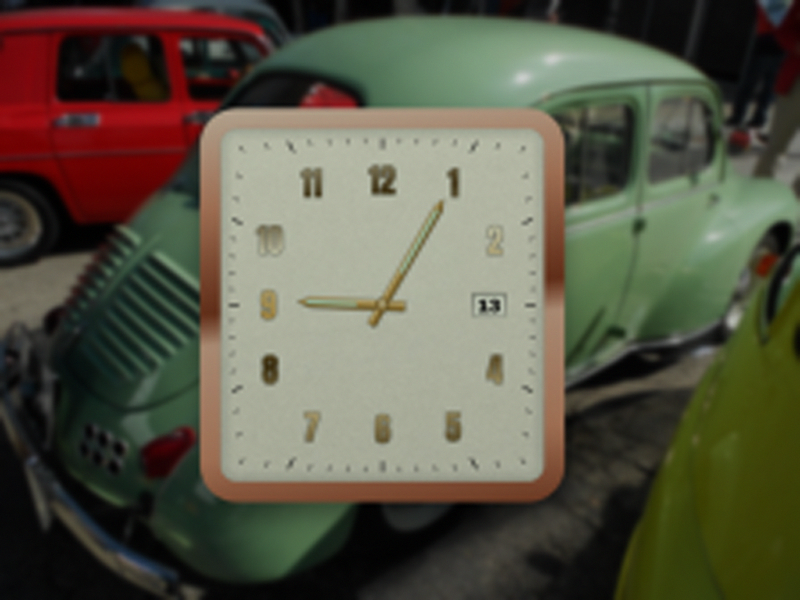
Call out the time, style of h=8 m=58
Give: h=9 m=5
